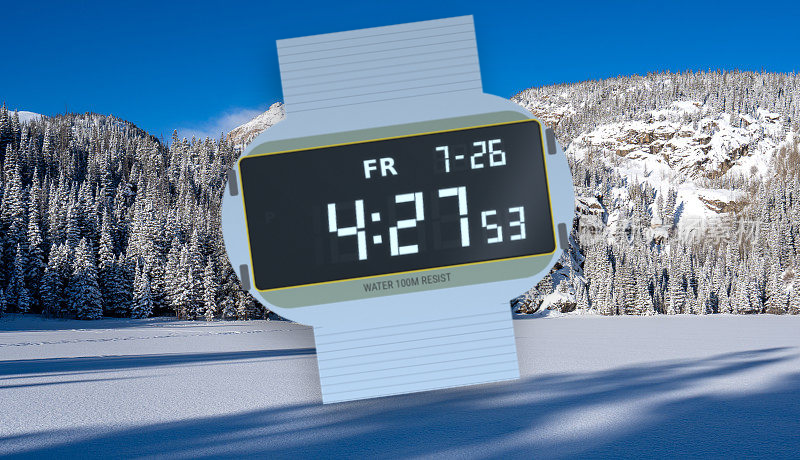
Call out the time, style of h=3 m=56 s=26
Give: h=4 m=27 s=53
